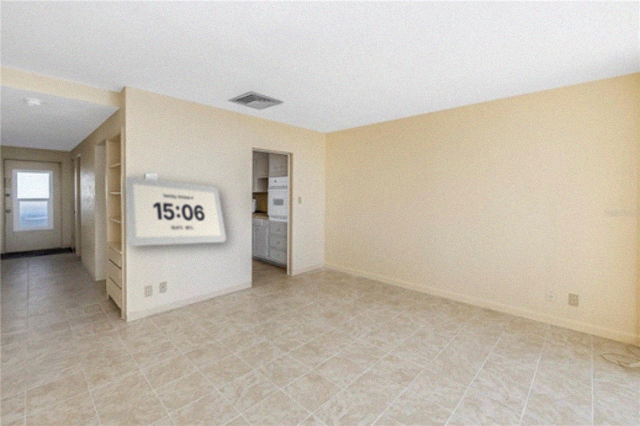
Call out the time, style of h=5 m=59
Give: h=15 m=6
